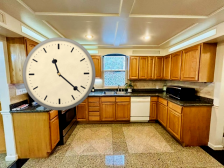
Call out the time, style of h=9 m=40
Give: h=11 m=22
